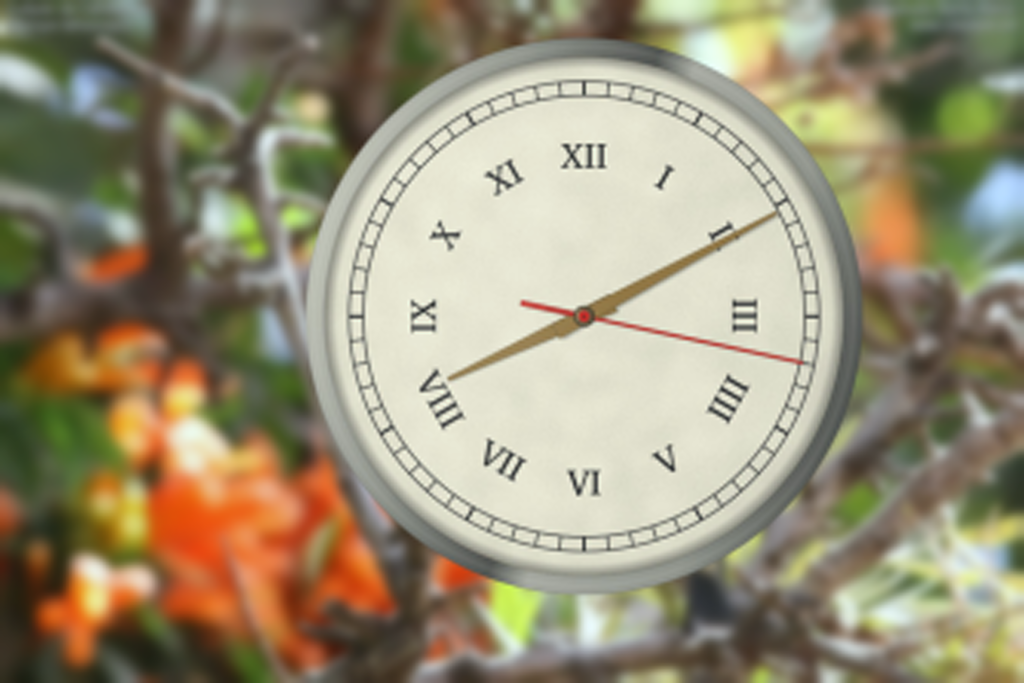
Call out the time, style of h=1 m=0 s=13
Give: h=8 m=10 s=17
